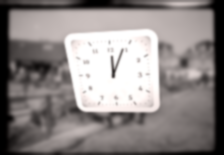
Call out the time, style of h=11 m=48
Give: h=12 m=4
